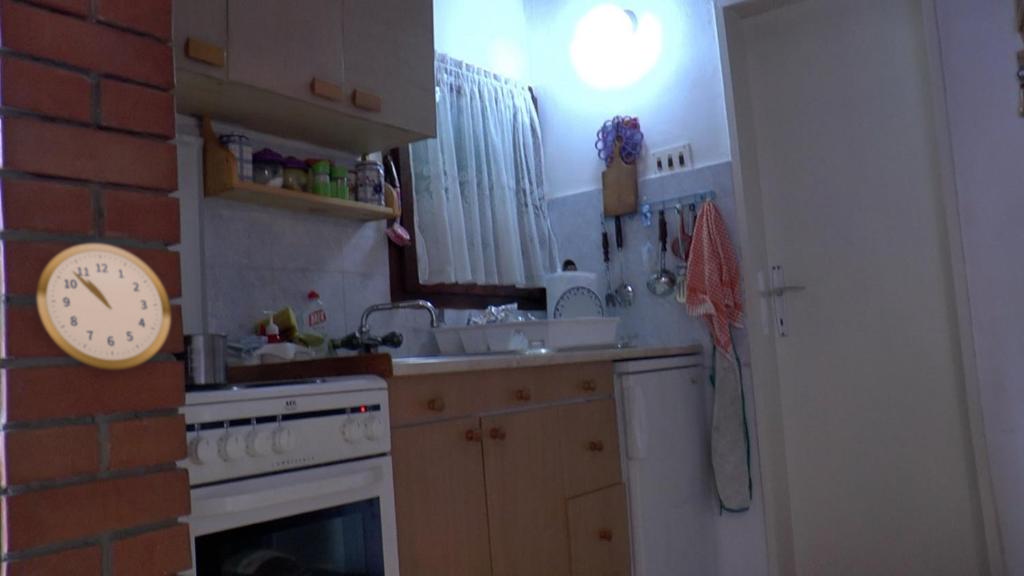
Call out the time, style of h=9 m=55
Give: h=10 m=53
